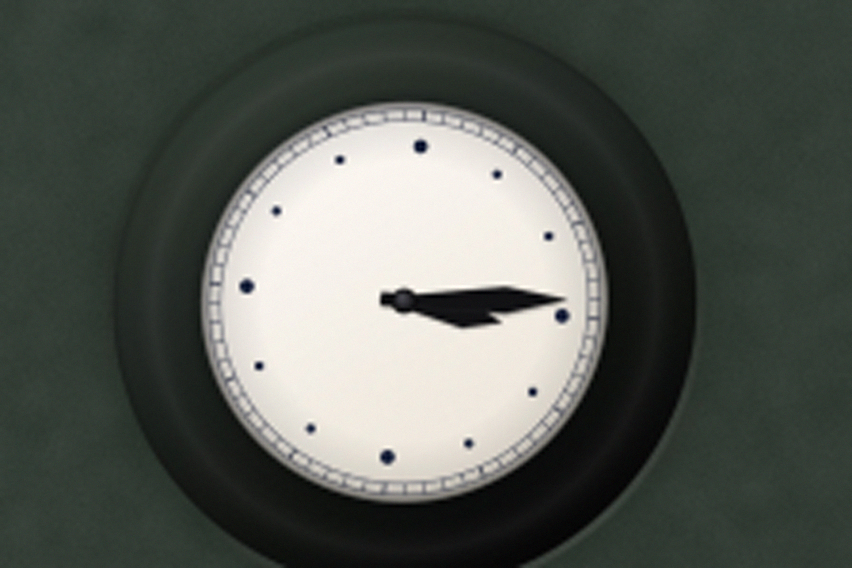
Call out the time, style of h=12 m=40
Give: h=3 m=14
